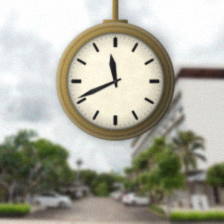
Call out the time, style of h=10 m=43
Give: h=11 m=41
